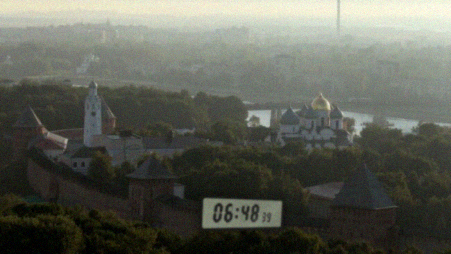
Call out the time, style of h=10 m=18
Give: h=6 m=48
